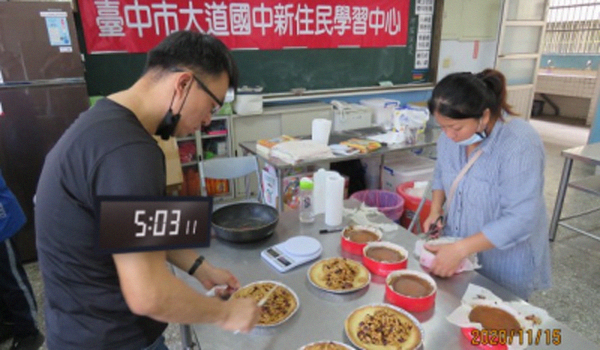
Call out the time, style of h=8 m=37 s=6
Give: h=5 m=3 s=11
